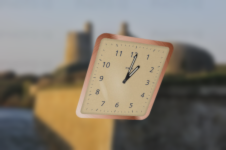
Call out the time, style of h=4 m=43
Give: h=1 m=1
